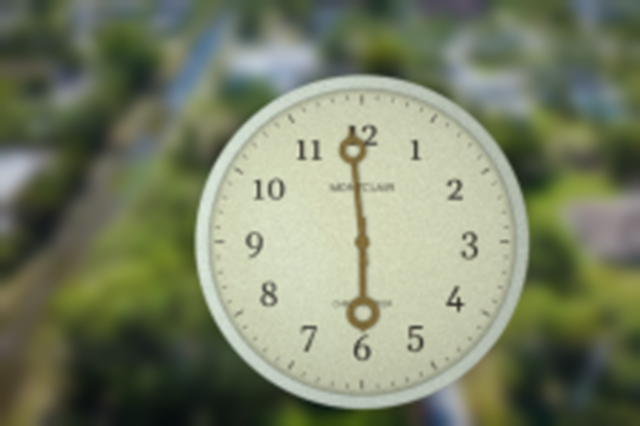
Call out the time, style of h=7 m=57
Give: h=5 m=59
